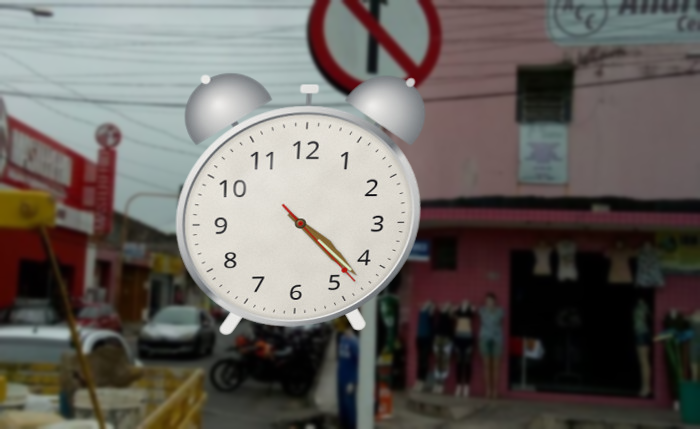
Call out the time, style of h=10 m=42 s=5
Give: h=4 m=22 s=23
